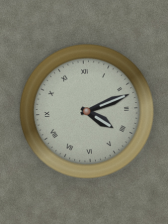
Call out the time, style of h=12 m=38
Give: h=4 m=12
